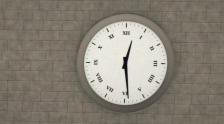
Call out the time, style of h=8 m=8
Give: h=12 m=29
